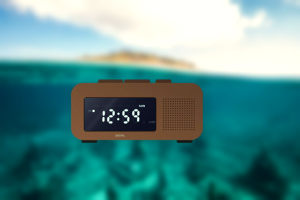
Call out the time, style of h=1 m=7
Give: h=12 m=59
